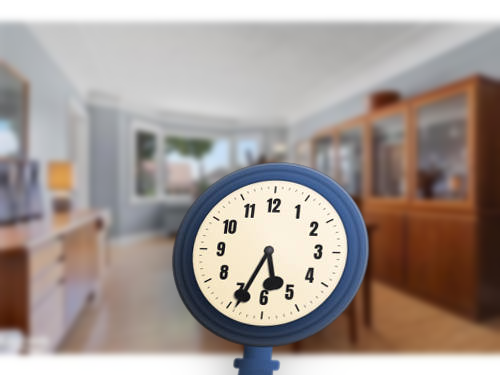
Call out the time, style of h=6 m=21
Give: h=5 m=34
